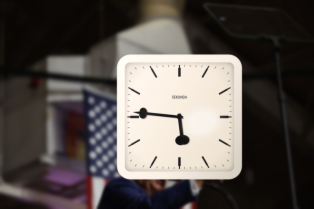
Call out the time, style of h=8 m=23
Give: h=5 m=46
